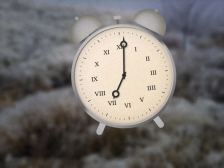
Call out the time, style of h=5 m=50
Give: h=7 m=1
